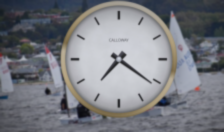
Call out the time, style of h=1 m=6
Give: h=7 m=21
